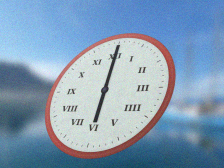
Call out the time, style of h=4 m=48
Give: h=6 m=0
